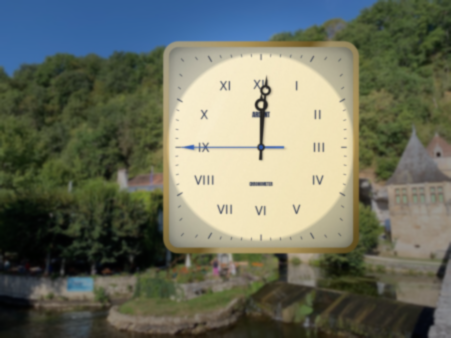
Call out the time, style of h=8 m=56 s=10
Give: h=12 m=0 s=45
